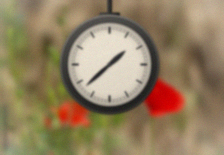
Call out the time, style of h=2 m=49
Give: h=1 m=38
